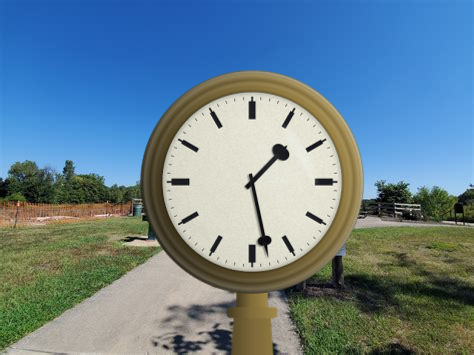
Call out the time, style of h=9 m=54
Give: h=1 m=28
